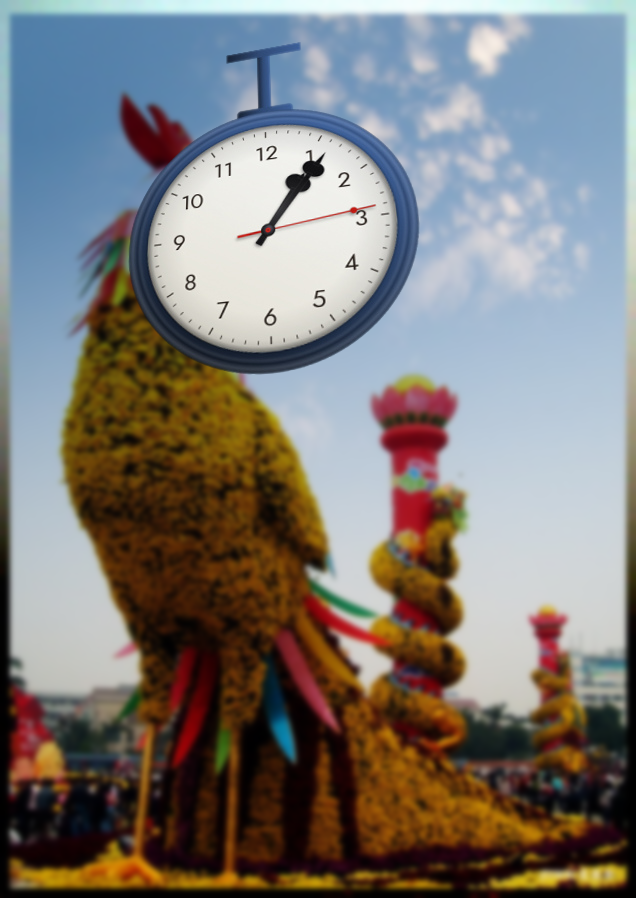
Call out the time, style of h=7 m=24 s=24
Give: h=1 m=6 s=14
